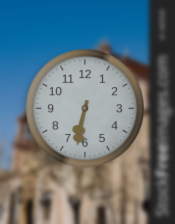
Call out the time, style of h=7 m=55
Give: h=6 m=32
